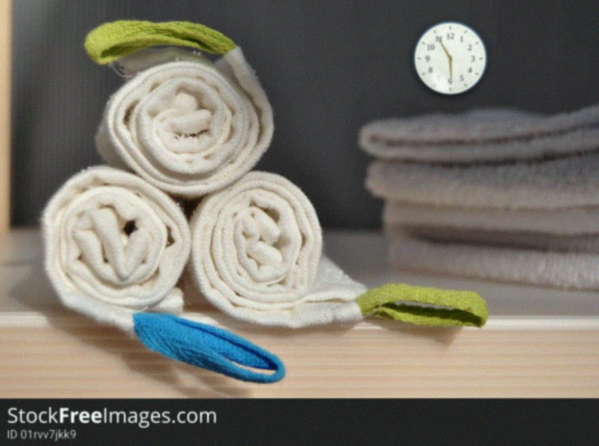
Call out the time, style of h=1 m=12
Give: h=5 m=55
